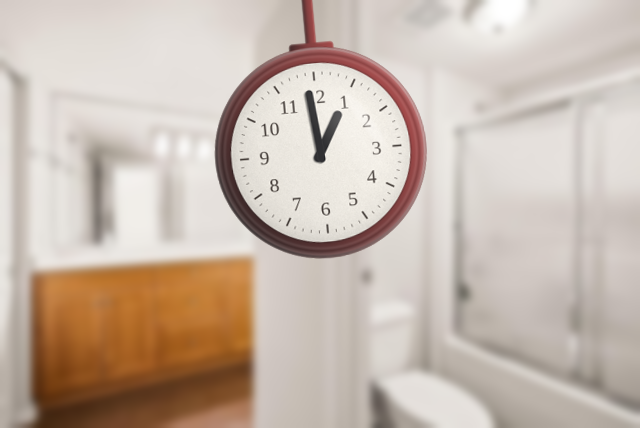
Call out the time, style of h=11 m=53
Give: h=12 m=59
